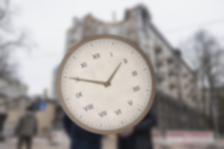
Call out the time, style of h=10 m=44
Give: h=1 m=50
